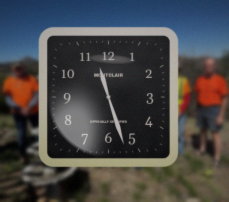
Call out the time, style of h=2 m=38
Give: h=11 m=27
